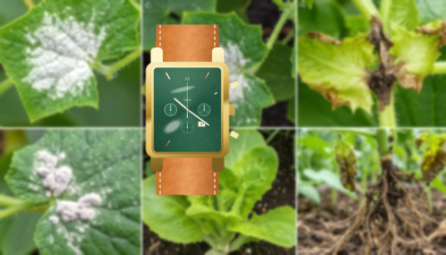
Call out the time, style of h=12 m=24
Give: h=10 m=21
